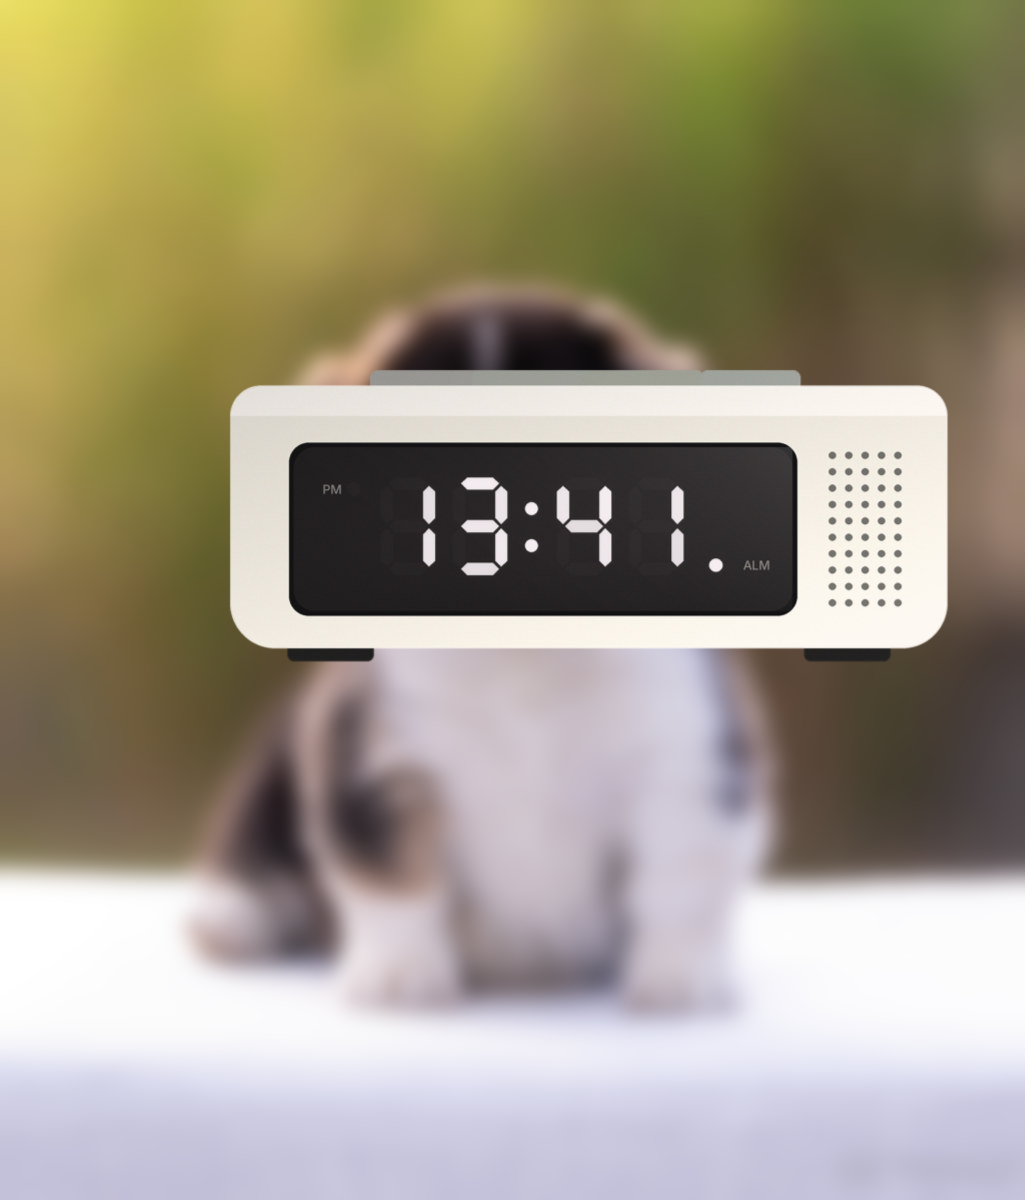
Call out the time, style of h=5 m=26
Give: h=13 m=41
